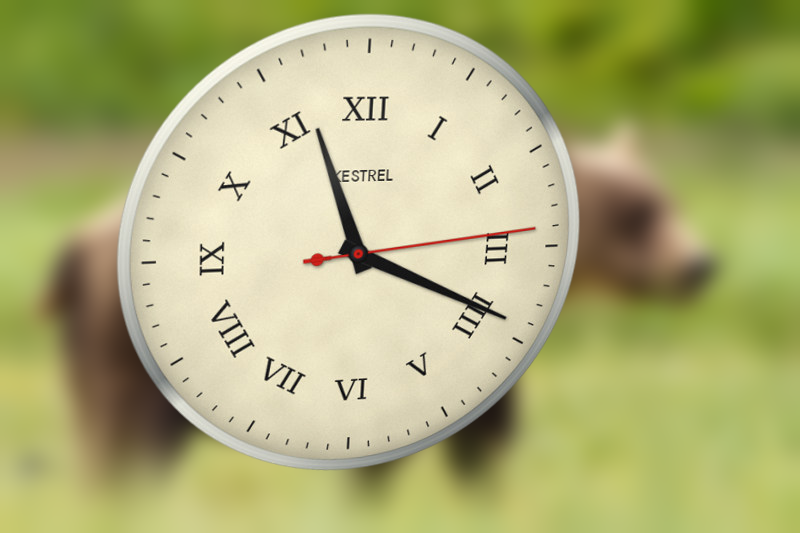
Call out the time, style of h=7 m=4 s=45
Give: h=11 m=19 s=14
